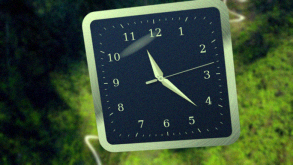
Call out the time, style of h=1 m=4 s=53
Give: h=11 m=22 s=13
